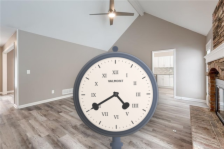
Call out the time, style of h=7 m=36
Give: h=4 m=40
